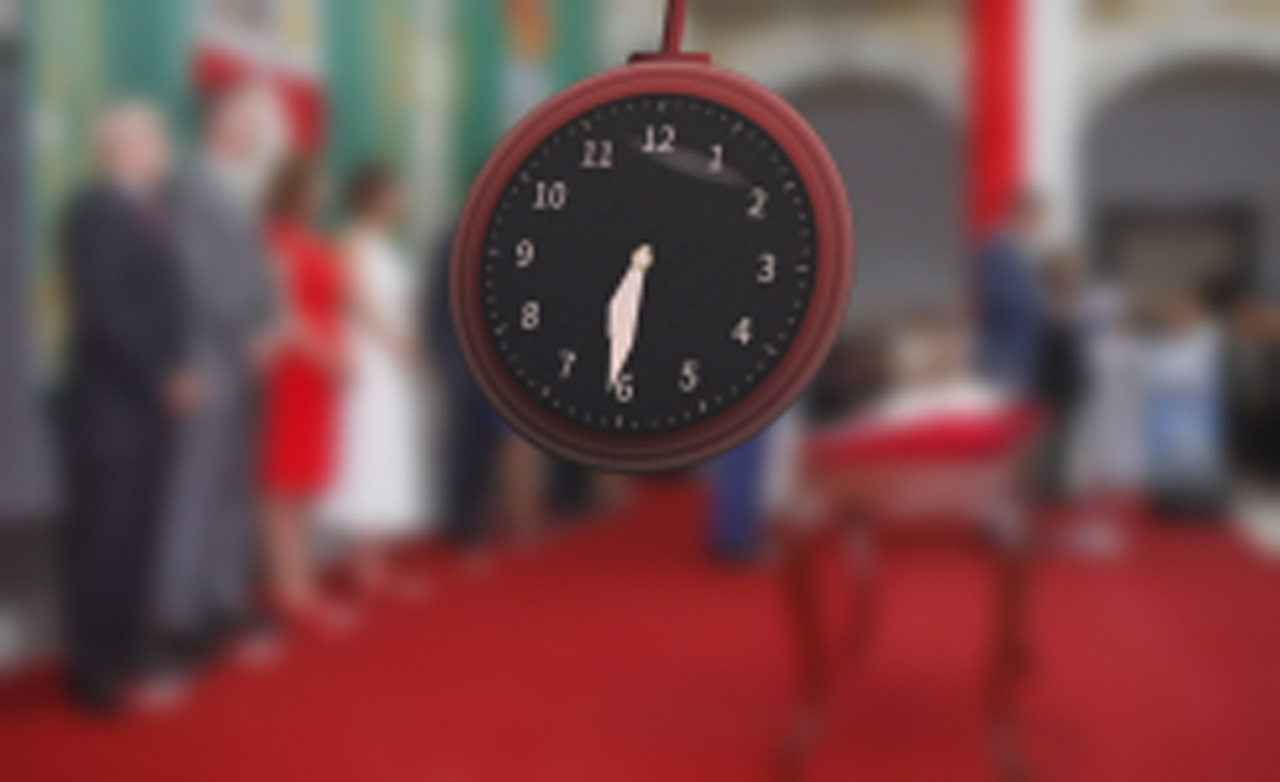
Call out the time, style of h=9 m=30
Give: h=6 m=31
